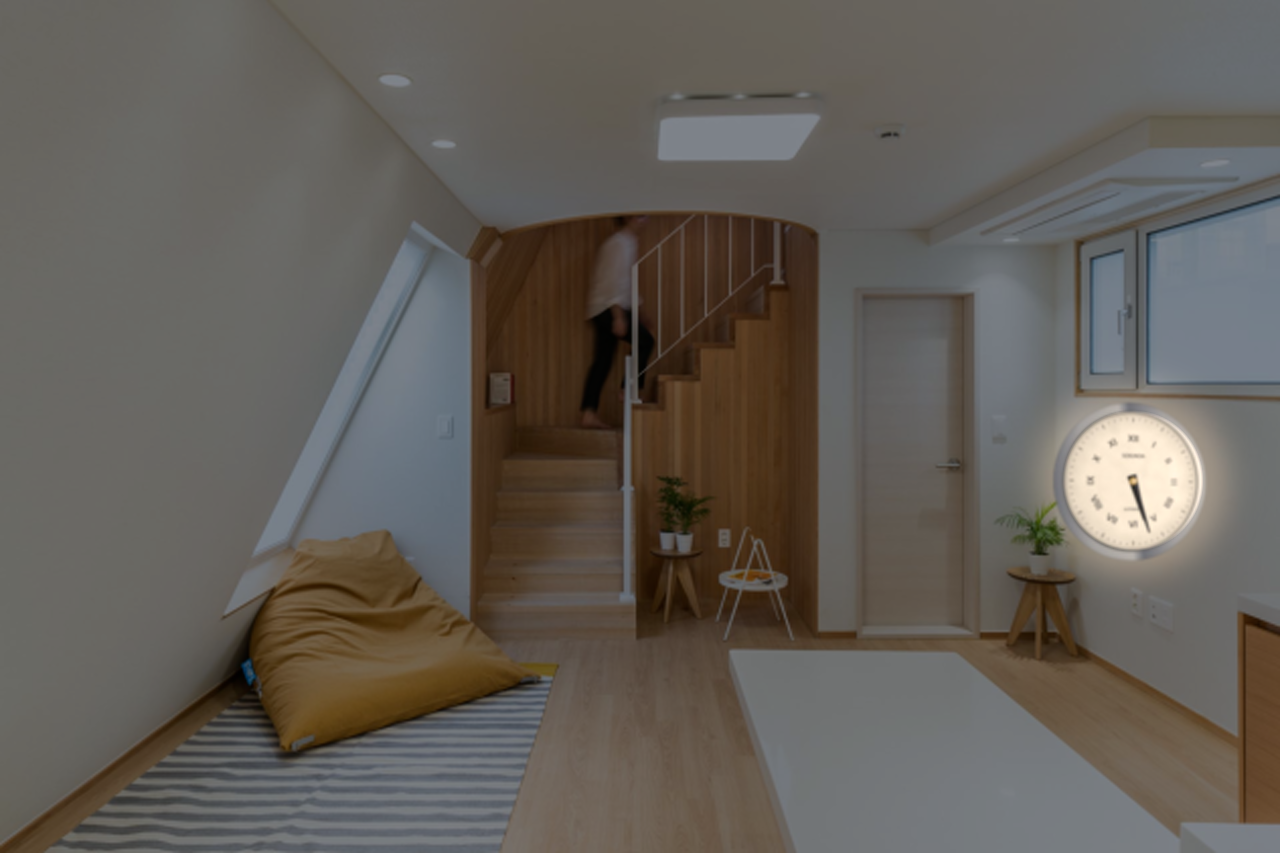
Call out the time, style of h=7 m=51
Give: h=5 m=27
